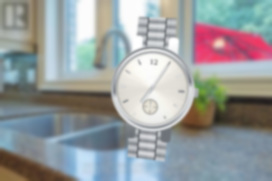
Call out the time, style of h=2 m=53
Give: h=7 m=5
